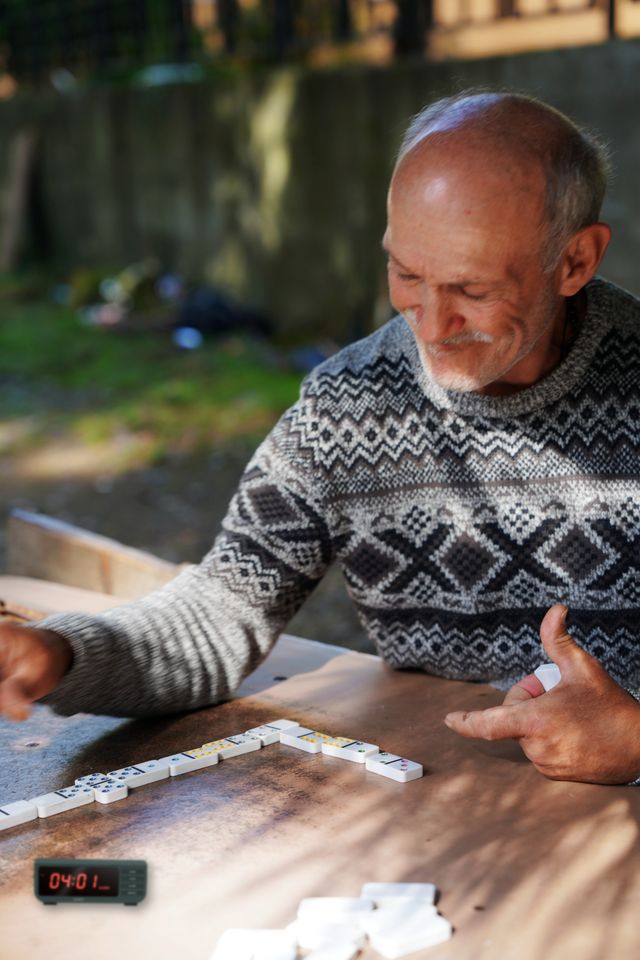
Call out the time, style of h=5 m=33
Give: h=4 m=1
